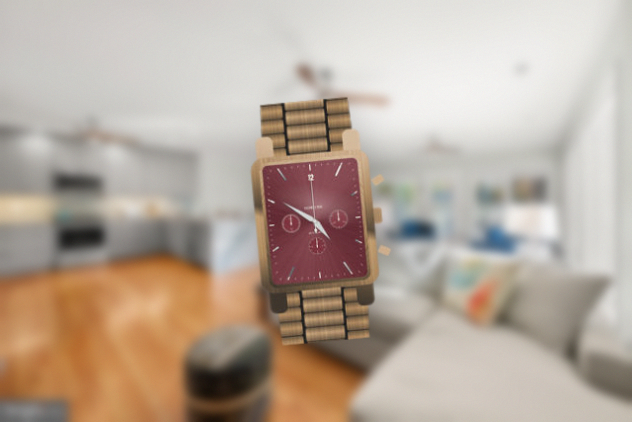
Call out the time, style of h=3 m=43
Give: h=4 m=51
